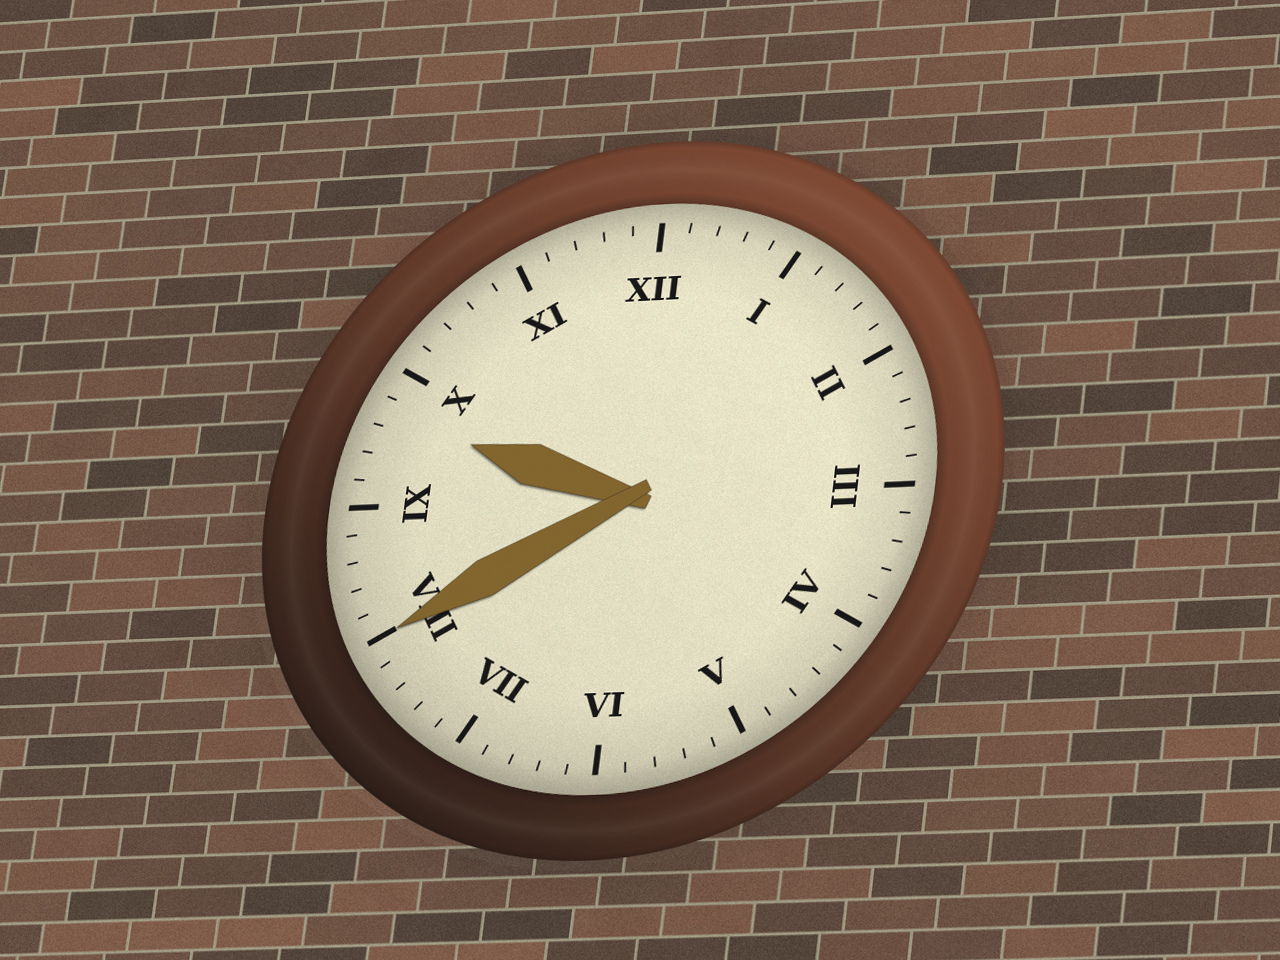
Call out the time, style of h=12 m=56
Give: h=9 m=40
